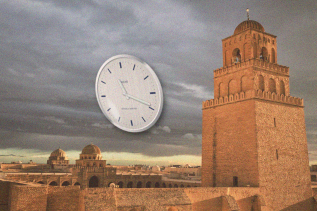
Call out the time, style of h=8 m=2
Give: h=11 m=19
